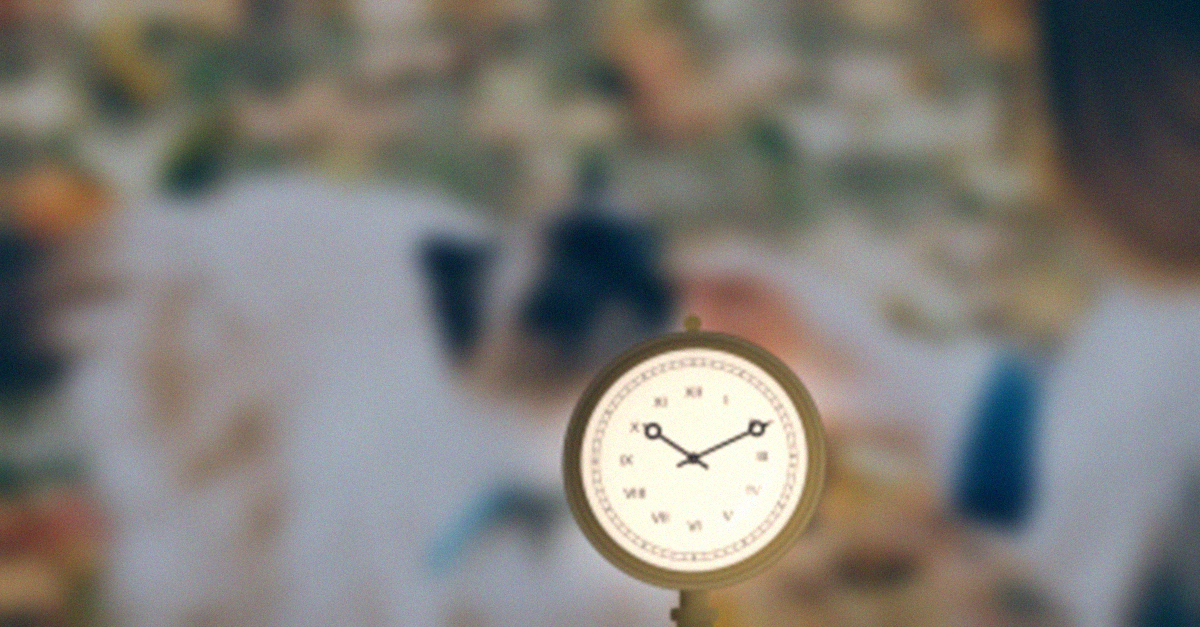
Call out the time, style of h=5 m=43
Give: h=10 m=11
